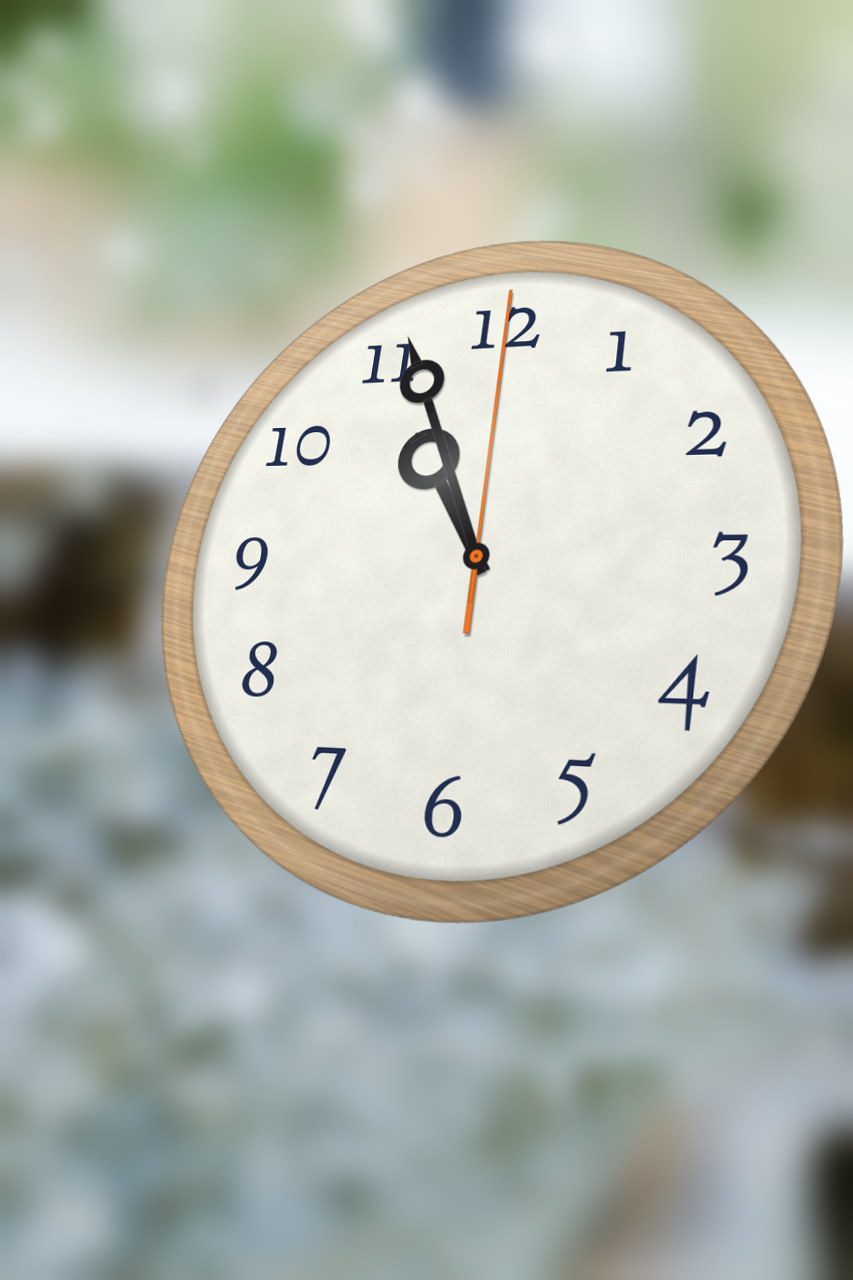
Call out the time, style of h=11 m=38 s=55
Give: h=10 m=56 s=0
